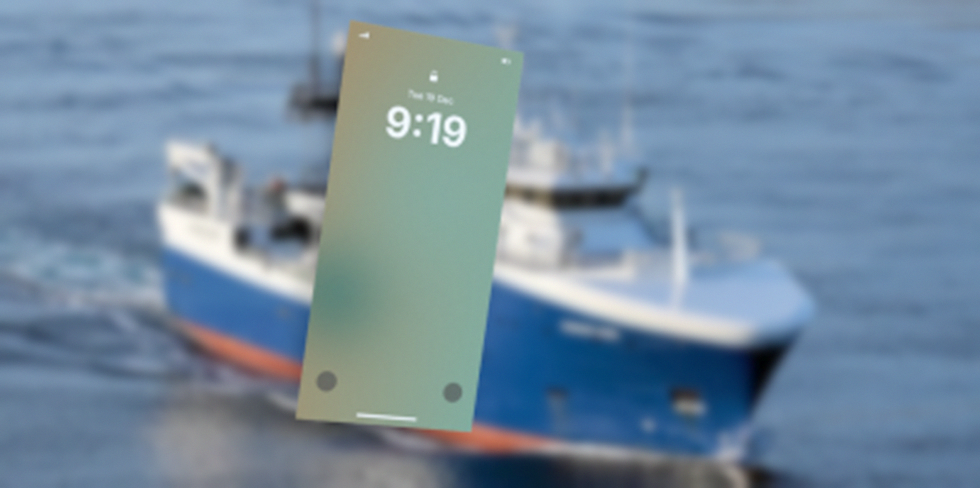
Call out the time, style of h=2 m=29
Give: h=9 m=19
